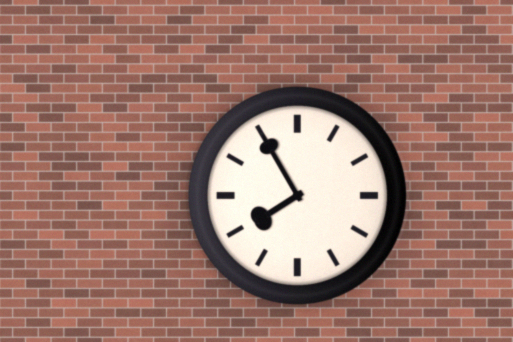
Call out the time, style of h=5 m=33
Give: h=7 m=55
